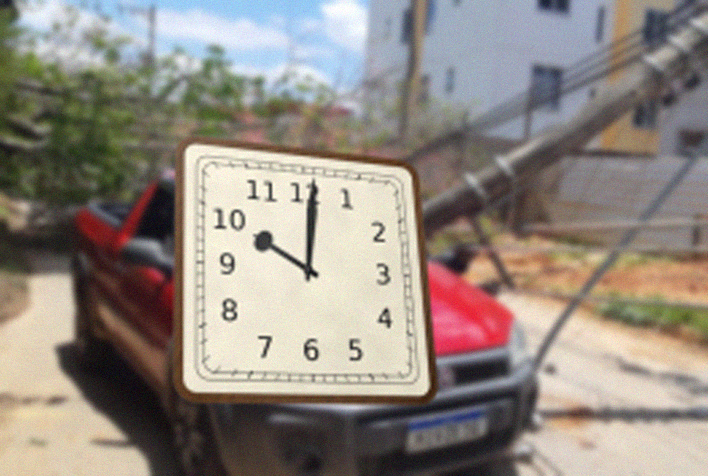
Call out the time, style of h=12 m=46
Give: h=10 m=1
